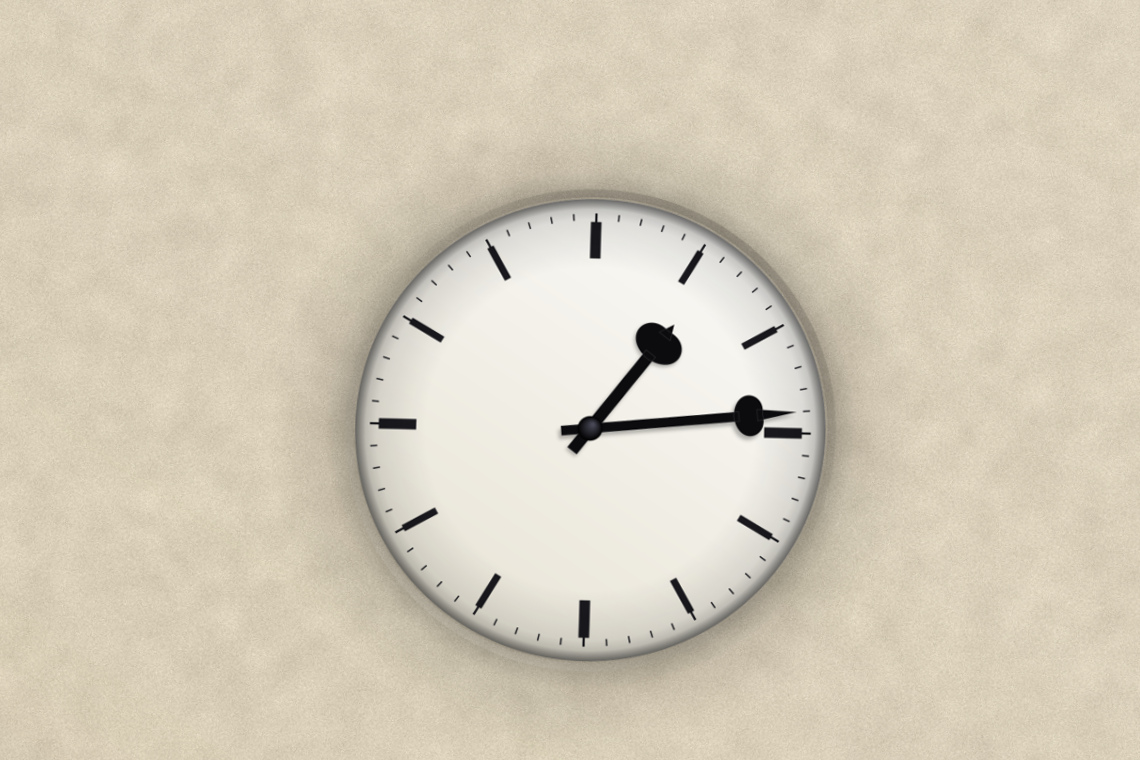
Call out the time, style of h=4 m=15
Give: h=1 m=14
